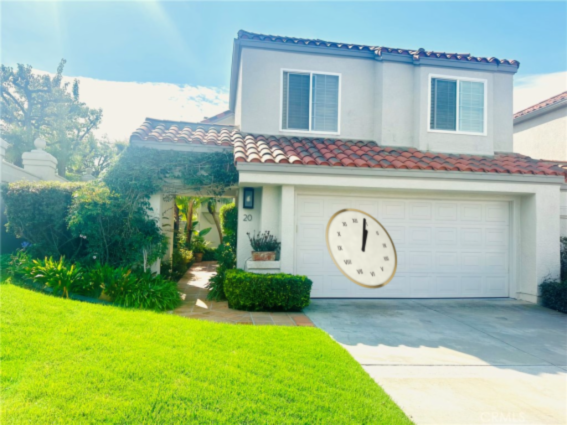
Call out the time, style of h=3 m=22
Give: h=1 m=4
